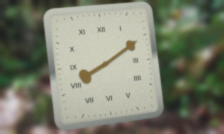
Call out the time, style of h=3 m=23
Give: h=8 m=10
